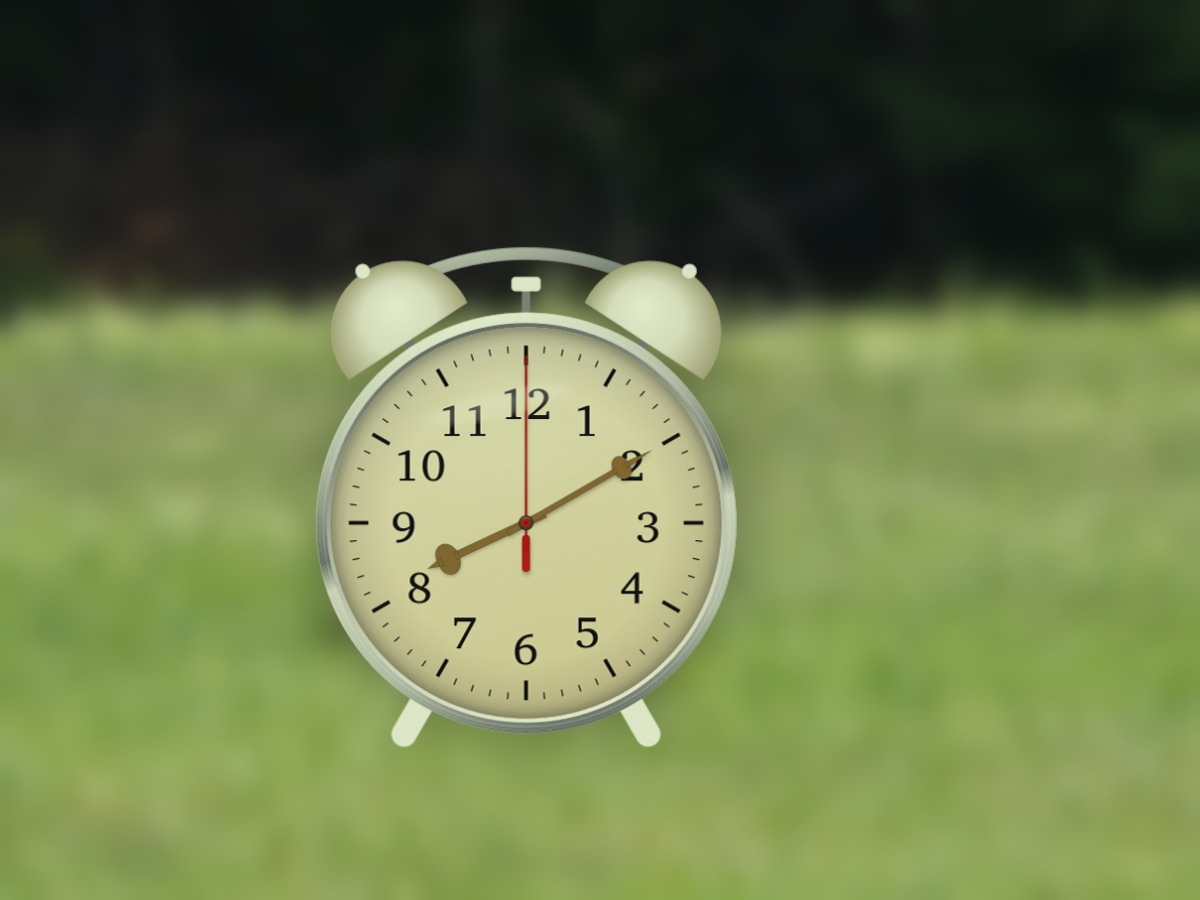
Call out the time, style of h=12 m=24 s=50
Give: h=8 m=10 s=0
